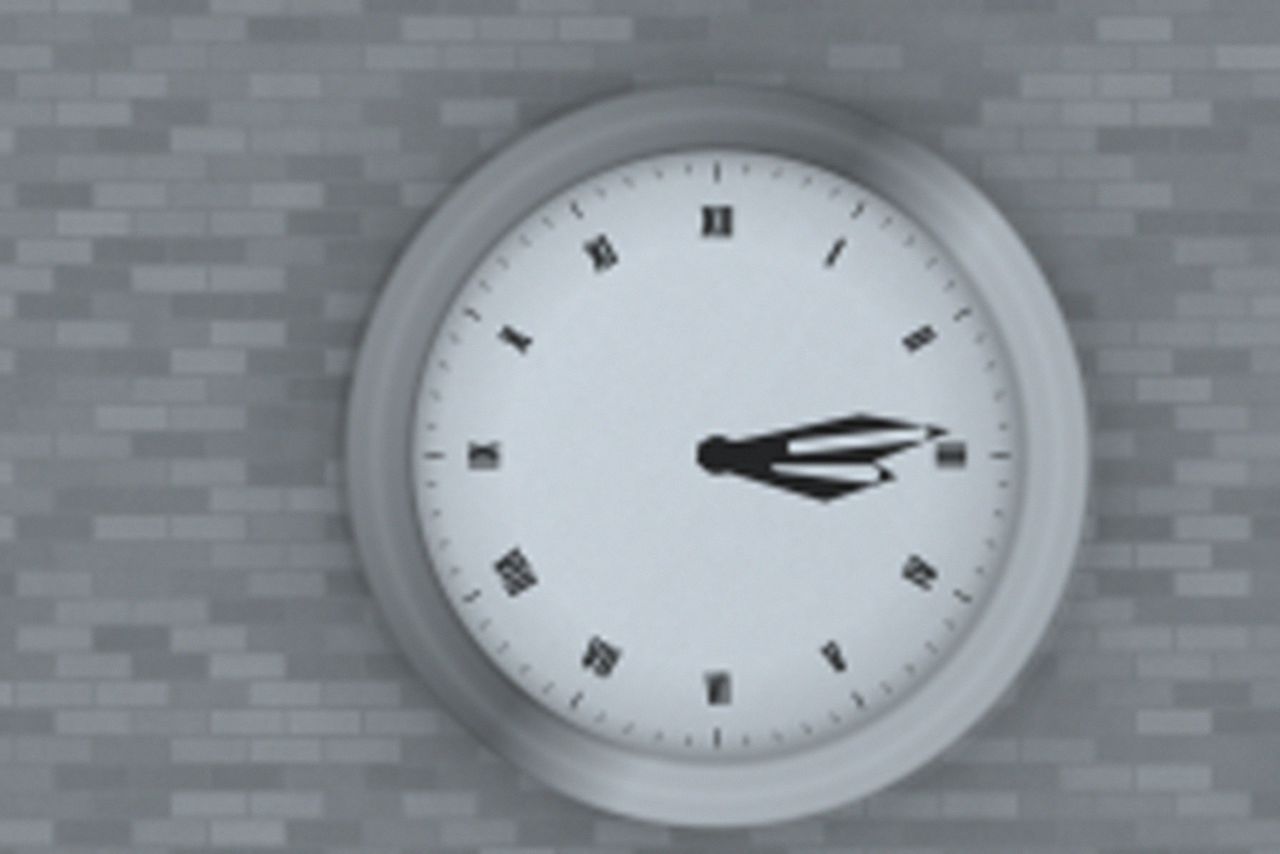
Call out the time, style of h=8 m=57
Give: h=3 m=14
